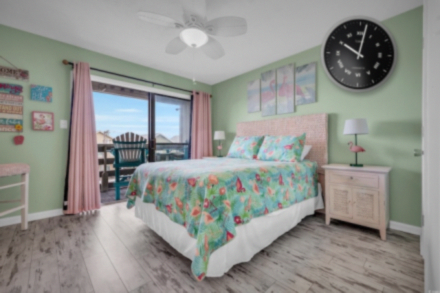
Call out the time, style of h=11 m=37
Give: h=10 m=2
